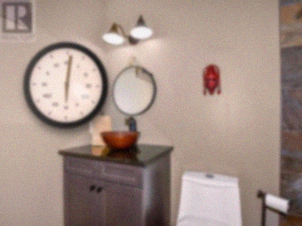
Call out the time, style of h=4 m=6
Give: h=6 m=1
